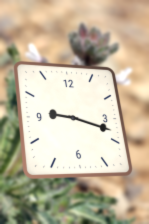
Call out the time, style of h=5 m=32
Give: h=9 m=18
